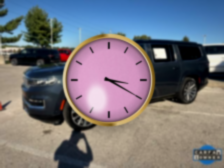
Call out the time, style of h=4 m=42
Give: h=3 m=20
